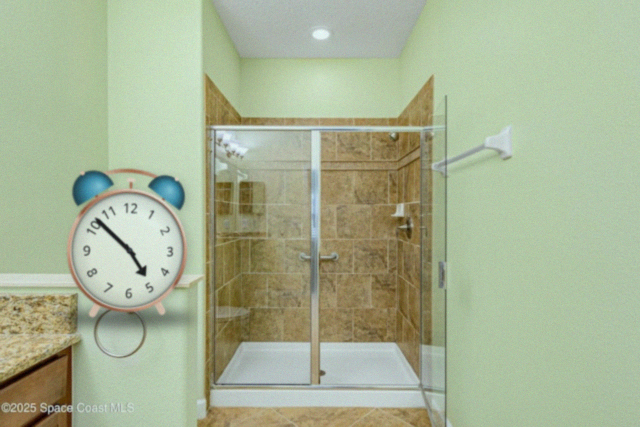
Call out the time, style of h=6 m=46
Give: h=4 m=52
